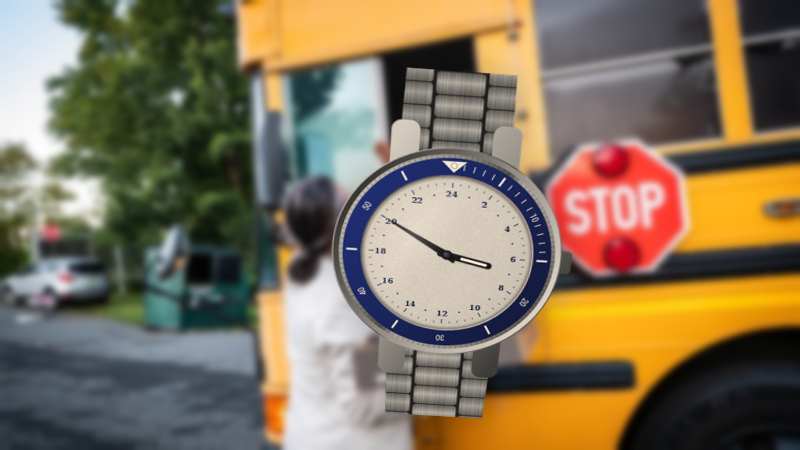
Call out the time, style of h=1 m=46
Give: h=6 m=50
